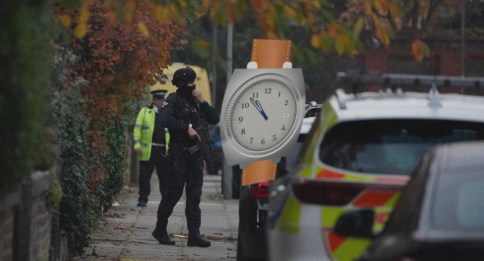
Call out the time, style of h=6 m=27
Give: h=10 m=53
